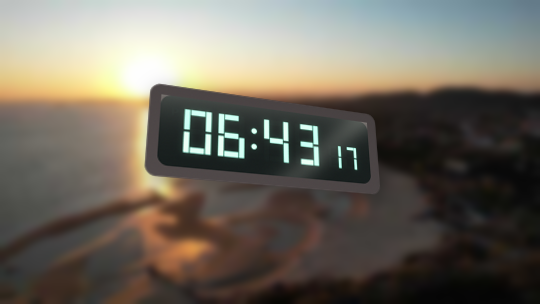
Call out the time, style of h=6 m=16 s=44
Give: h=6 m=43 s=17
